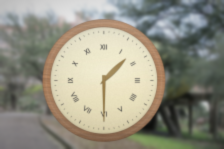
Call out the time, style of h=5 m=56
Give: h=1 m=30
